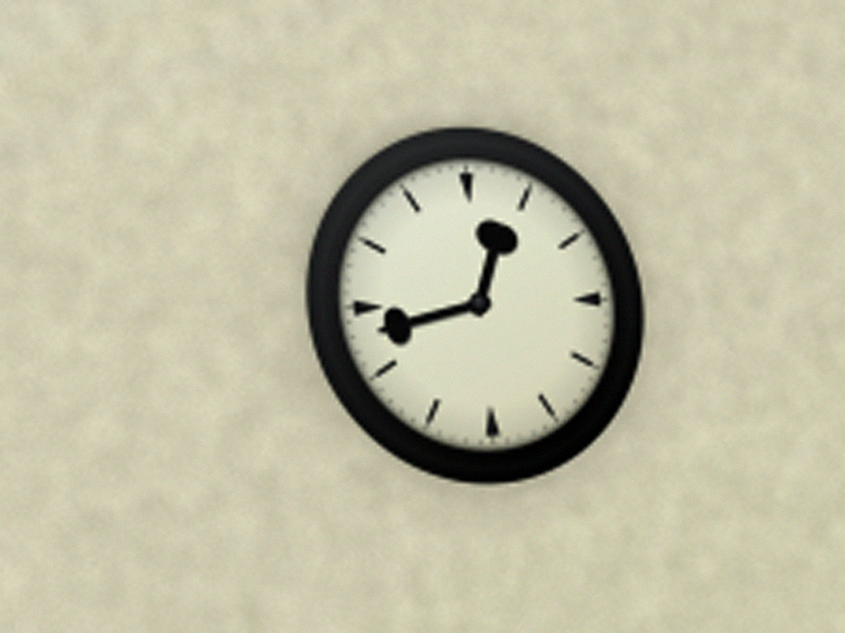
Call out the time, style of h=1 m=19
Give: h=12 m=43
